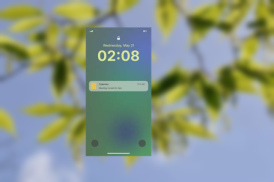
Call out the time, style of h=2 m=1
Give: h=2 m=8
